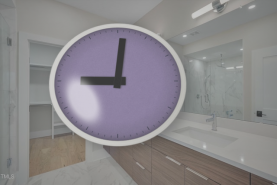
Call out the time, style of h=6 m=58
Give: h=9 m=1
